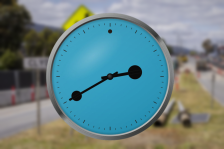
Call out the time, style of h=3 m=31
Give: h=2 m=40
